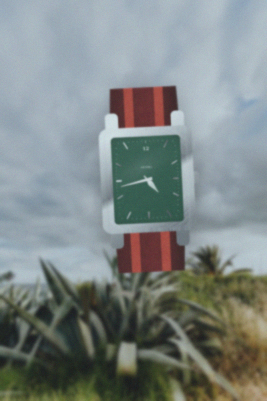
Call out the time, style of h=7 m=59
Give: h=4 m=43
